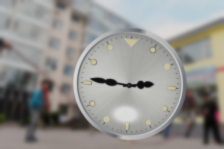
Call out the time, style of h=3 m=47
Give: h=2 m=46
